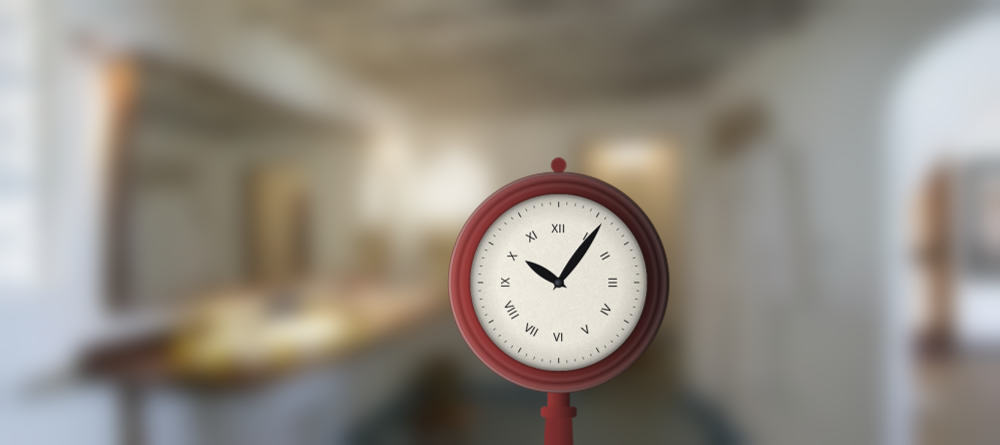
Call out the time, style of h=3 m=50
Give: h=10 m=6
